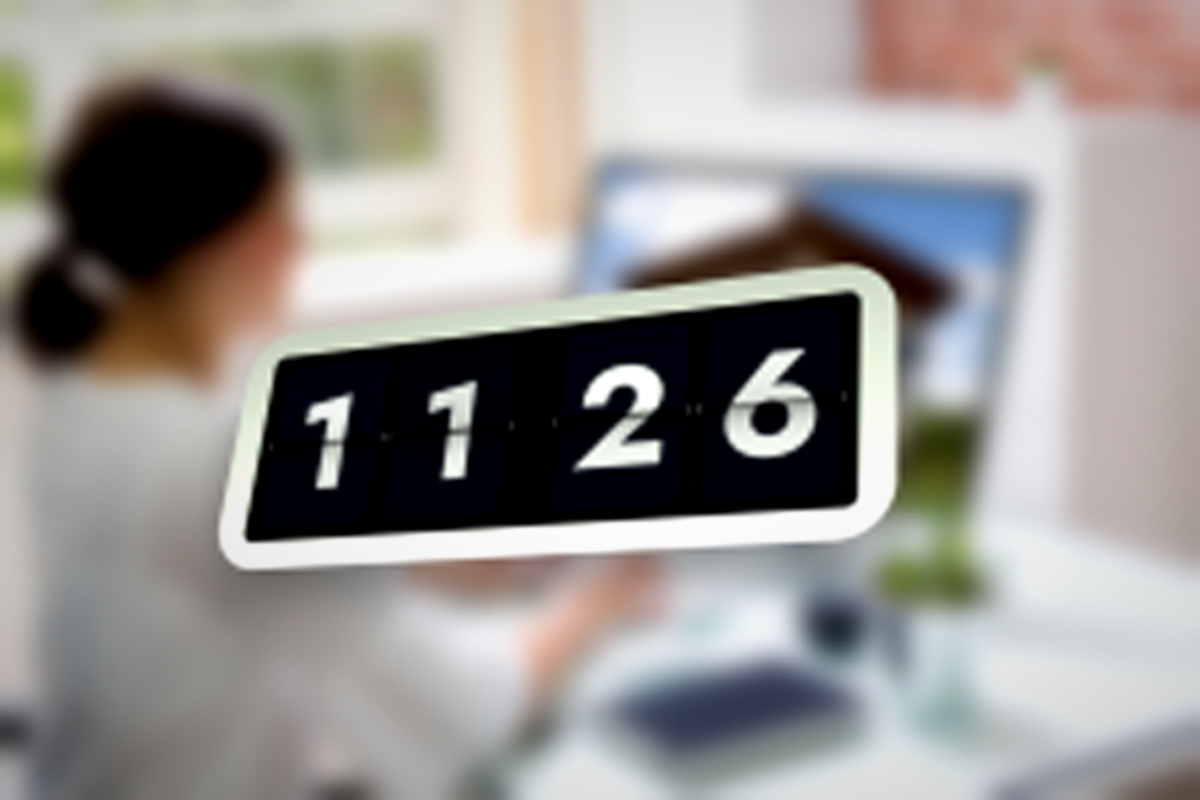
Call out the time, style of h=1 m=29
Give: h=11 m=26
